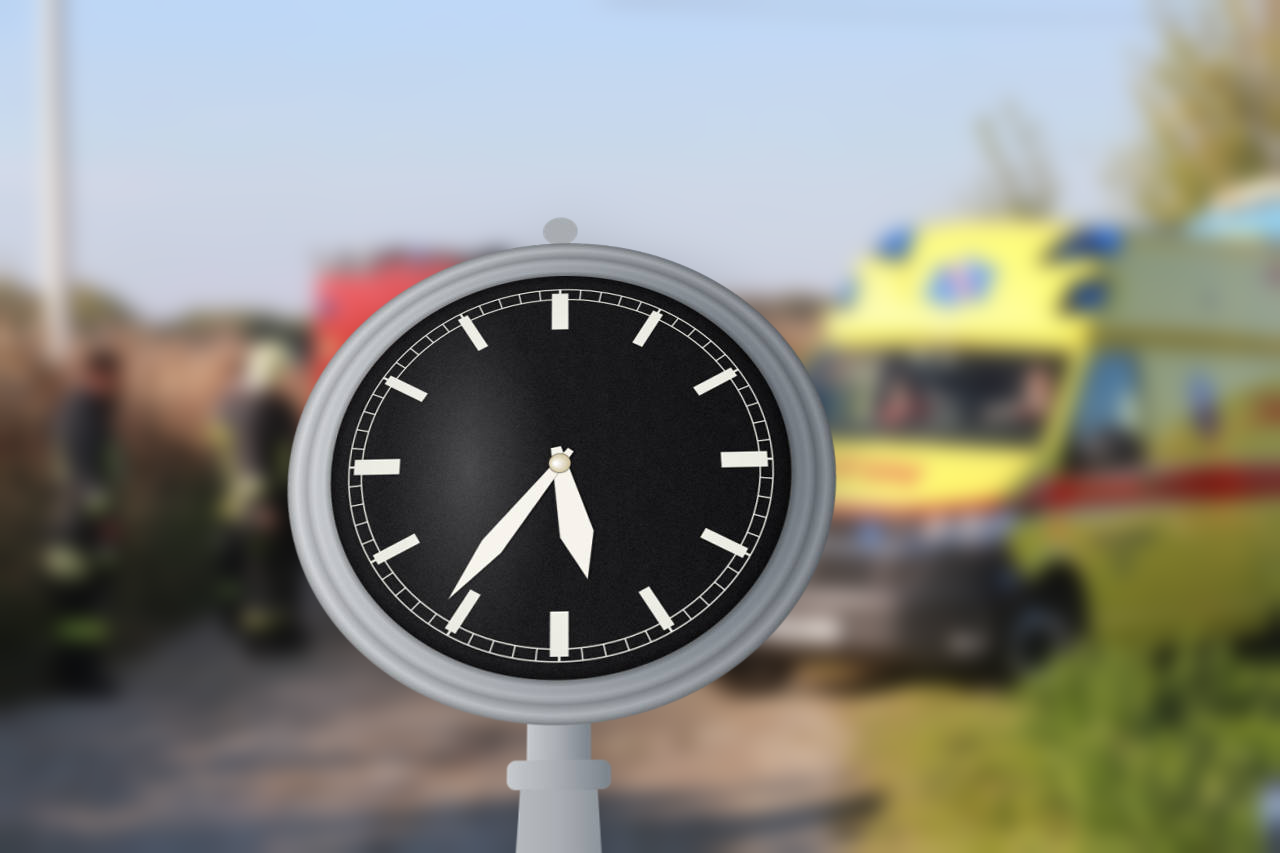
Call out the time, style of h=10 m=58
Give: h=5 m=36
